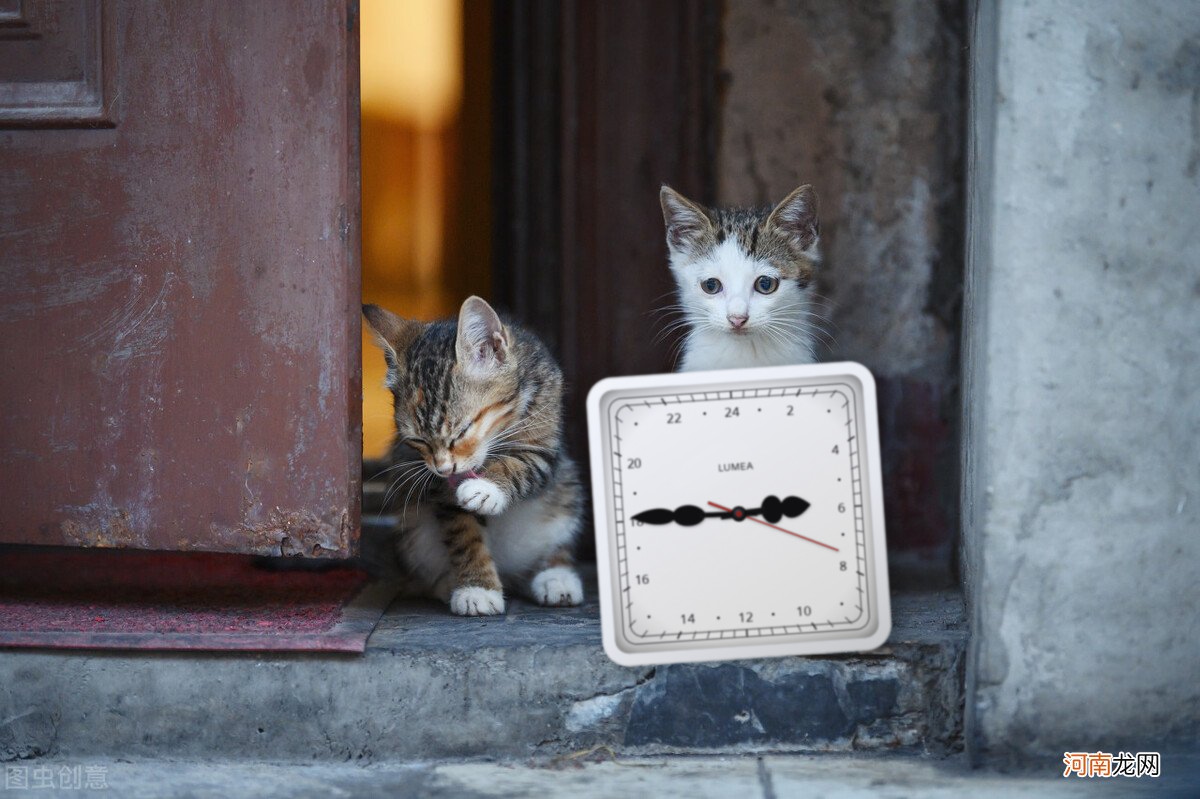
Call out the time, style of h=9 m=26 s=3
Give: h=5 m=45 s=19
